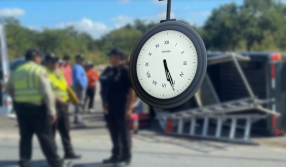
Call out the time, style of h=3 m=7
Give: h=5 m=26
